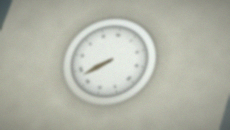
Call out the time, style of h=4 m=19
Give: h=7 m=38
